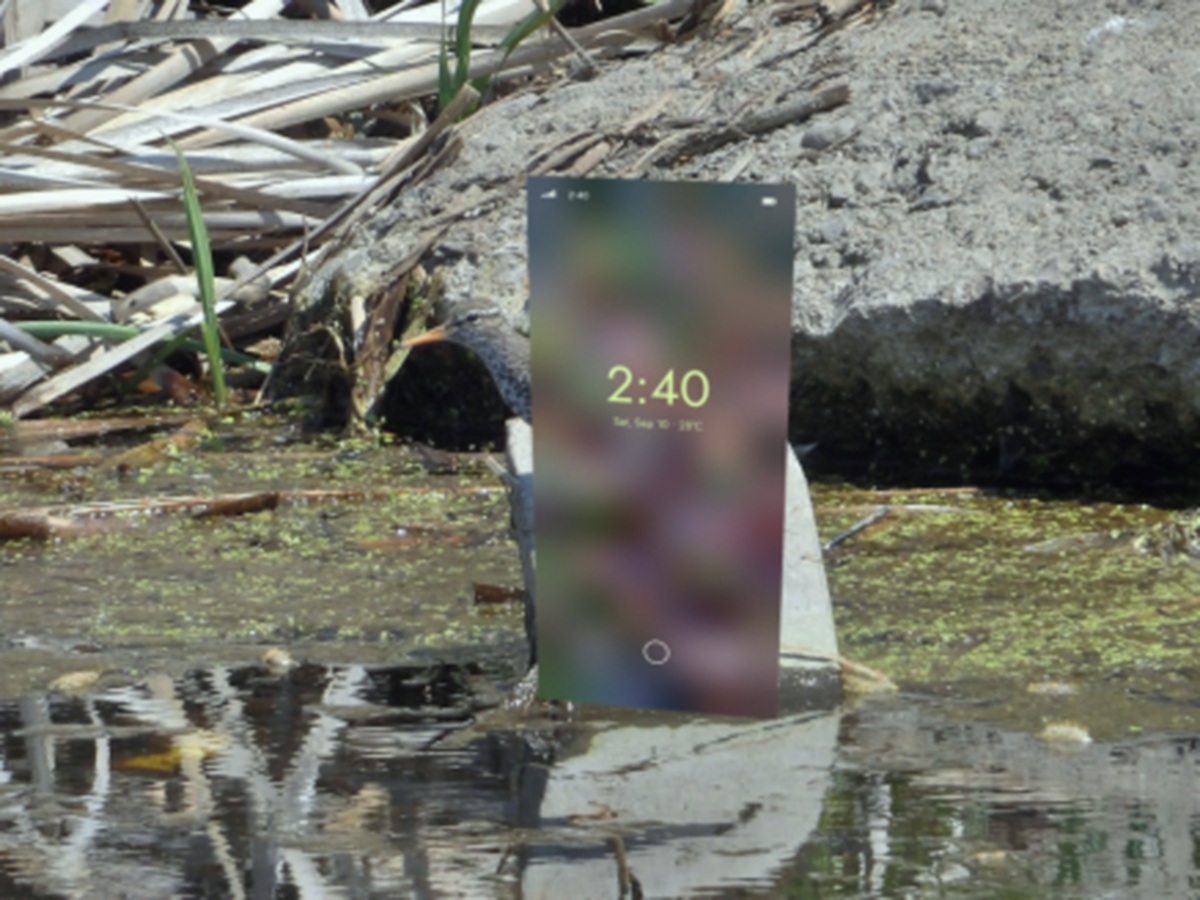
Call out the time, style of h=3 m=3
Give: h=2 m=40
